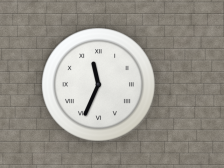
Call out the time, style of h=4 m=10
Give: h=11 m=34
